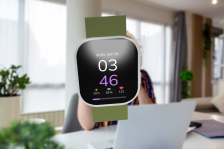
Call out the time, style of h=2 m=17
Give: h=3 m=46
